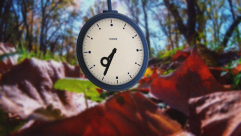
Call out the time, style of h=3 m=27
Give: h=7 m=35
